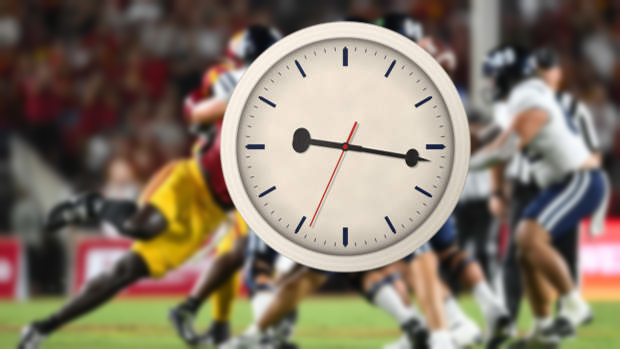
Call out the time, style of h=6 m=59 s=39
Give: h=9 m=16 s=34
